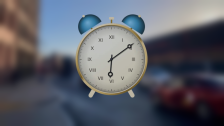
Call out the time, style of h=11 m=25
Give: h=6 m=9
